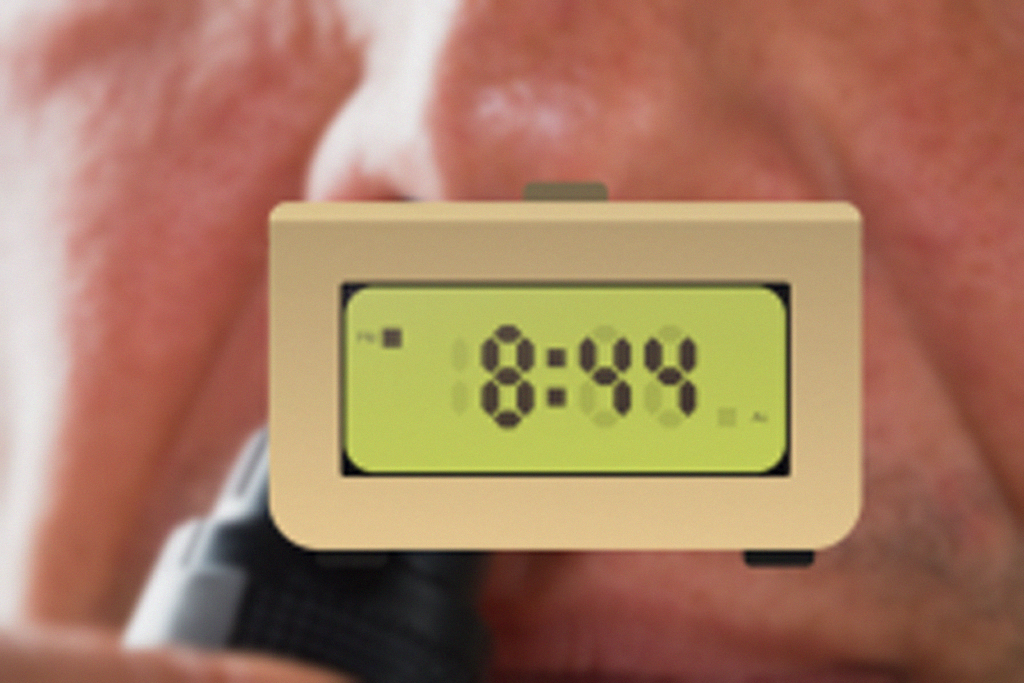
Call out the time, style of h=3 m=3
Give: h=8 m=44
